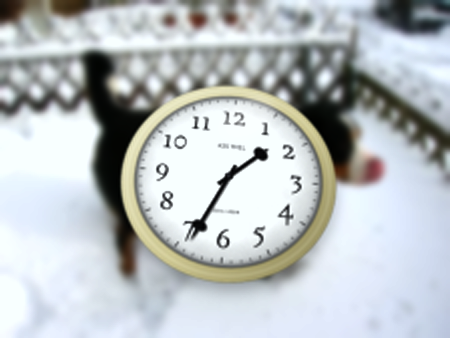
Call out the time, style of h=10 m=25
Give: h=1 m=34
